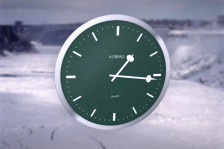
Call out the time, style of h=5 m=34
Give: h=1 m=16
